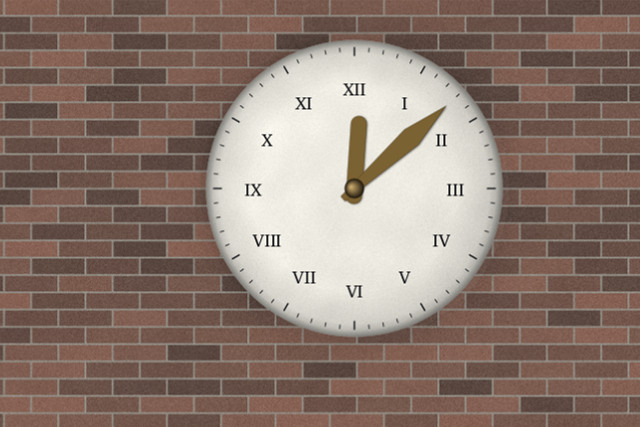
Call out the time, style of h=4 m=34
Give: h=12 m=8
